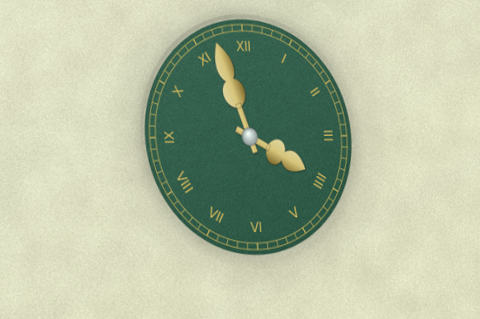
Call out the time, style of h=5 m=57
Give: h=3 m=57
